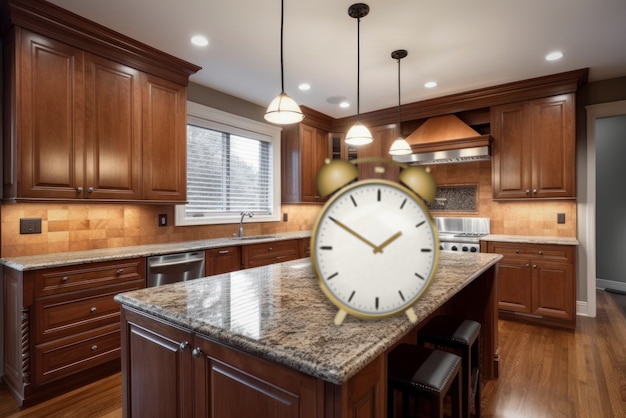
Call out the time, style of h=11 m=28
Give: h=1 m=50
